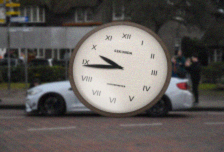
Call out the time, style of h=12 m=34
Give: h=9 m=44
